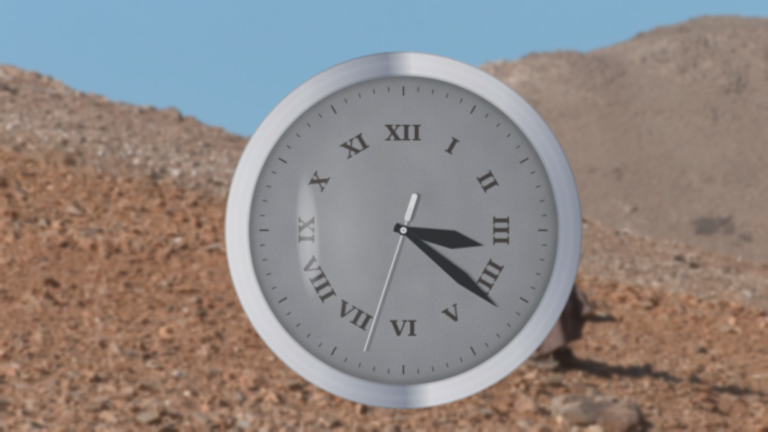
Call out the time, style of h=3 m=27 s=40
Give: h=3 m=21 s=33
